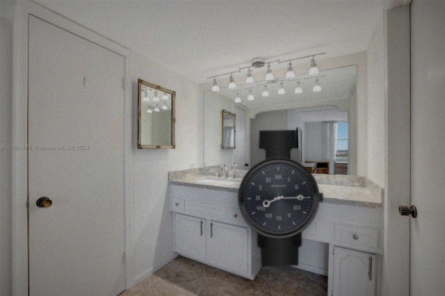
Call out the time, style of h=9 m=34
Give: h=8 m=15
